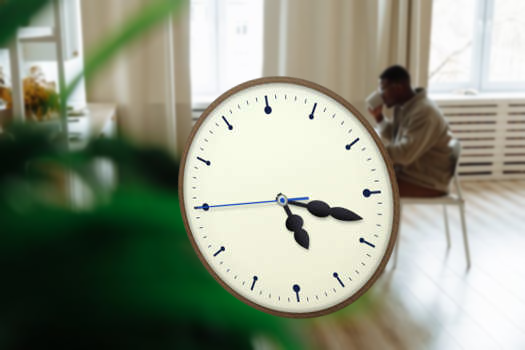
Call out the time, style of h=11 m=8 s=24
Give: h=5 m=17 s=45
